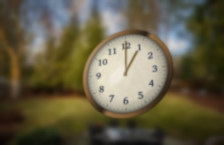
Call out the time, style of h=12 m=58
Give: h=1 m=0
